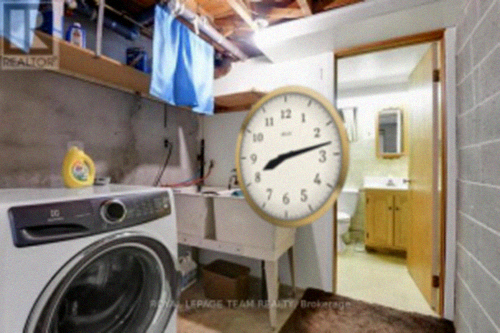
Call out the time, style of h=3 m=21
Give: h=8 m=13
